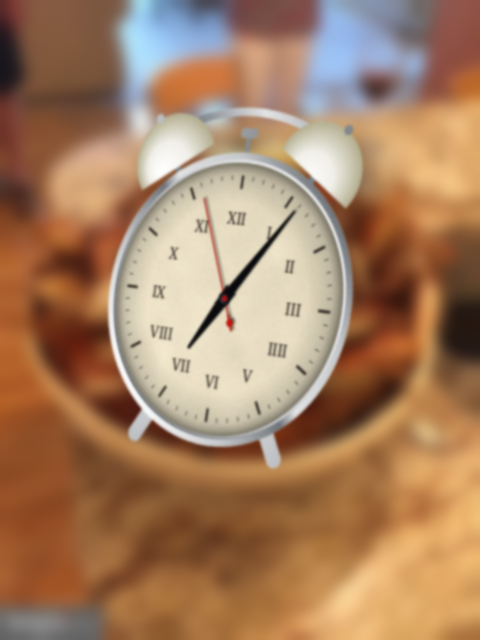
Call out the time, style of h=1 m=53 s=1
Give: h=7 m=5 s=56
